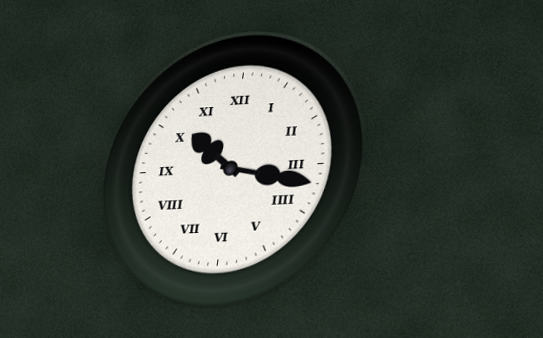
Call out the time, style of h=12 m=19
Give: h=10 m=17
